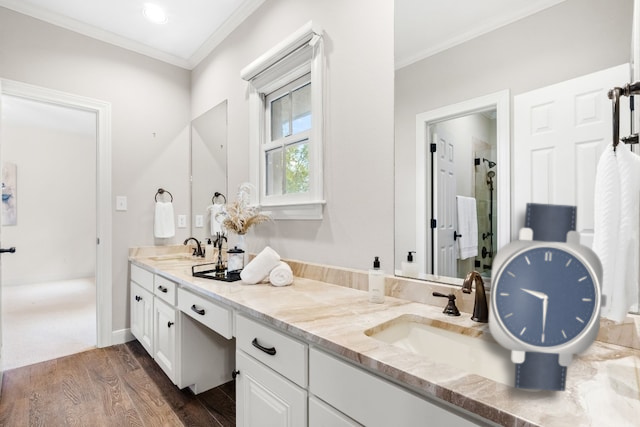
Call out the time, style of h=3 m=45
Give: h=9 m=30
